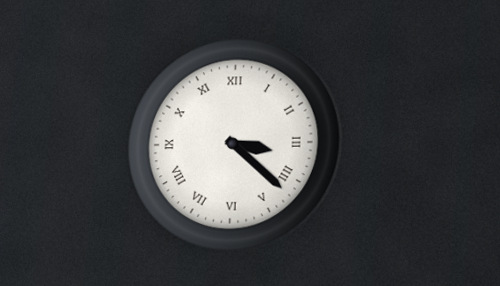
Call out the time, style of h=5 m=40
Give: h=3 m=22
